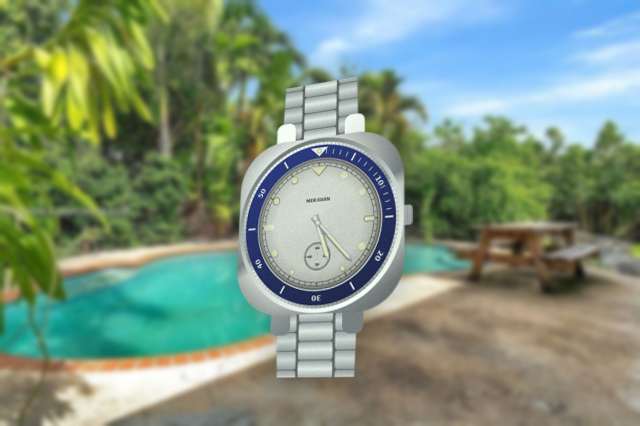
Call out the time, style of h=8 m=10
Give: h=5 m=23
